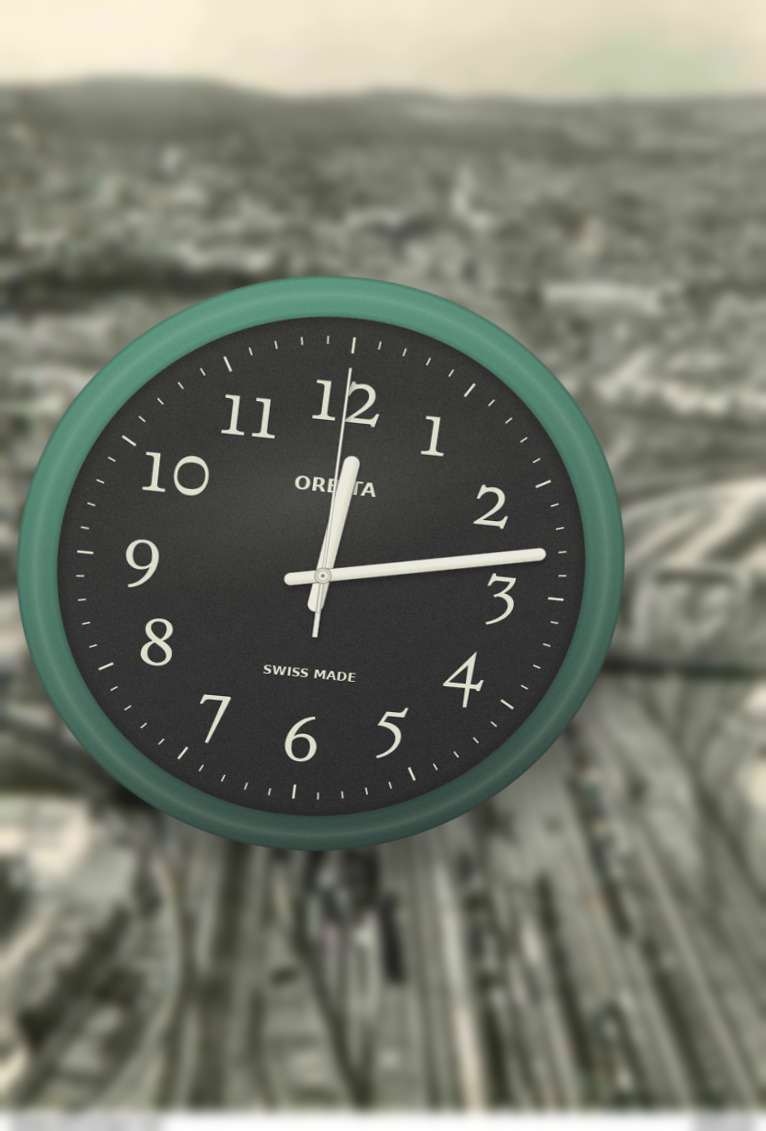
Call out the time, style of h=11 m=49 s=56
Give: h=12 m=13 s=0
